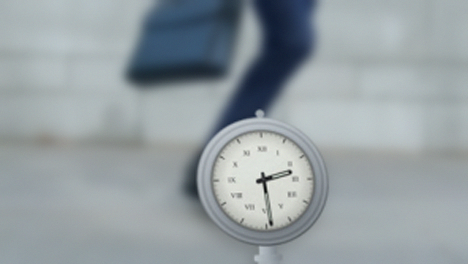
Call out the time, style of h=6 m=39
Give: h=2 m=29
